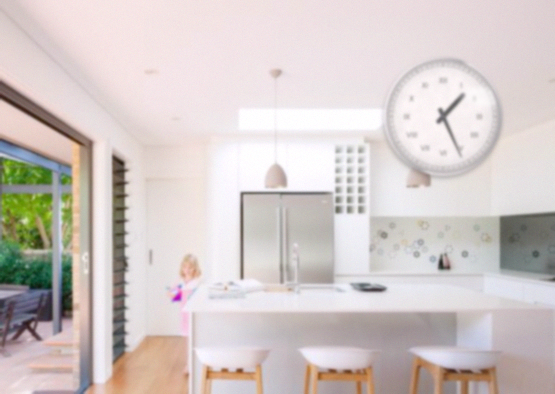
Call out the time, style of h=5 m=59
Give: h=1 m=26
